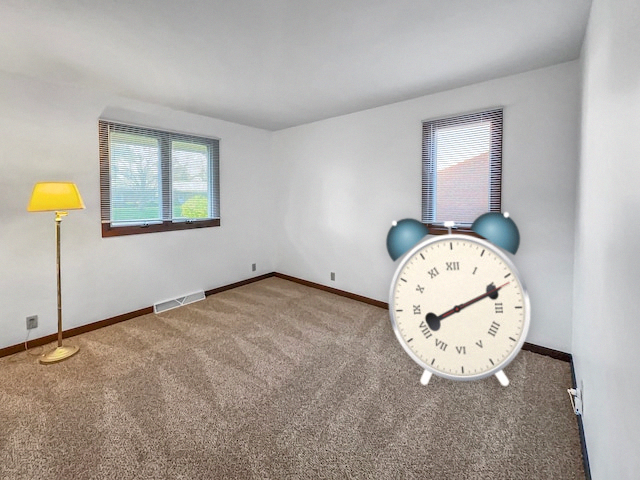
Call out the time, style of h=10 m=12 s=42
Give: h=8 m=11 s=11
